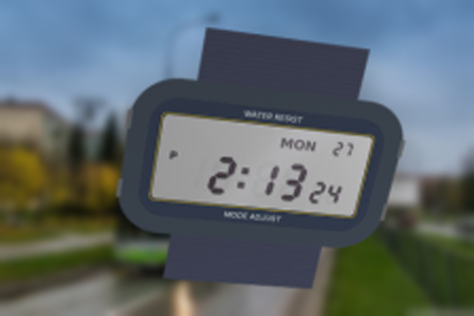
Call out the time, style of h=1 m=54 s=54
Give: h=2 m=13 s=24
